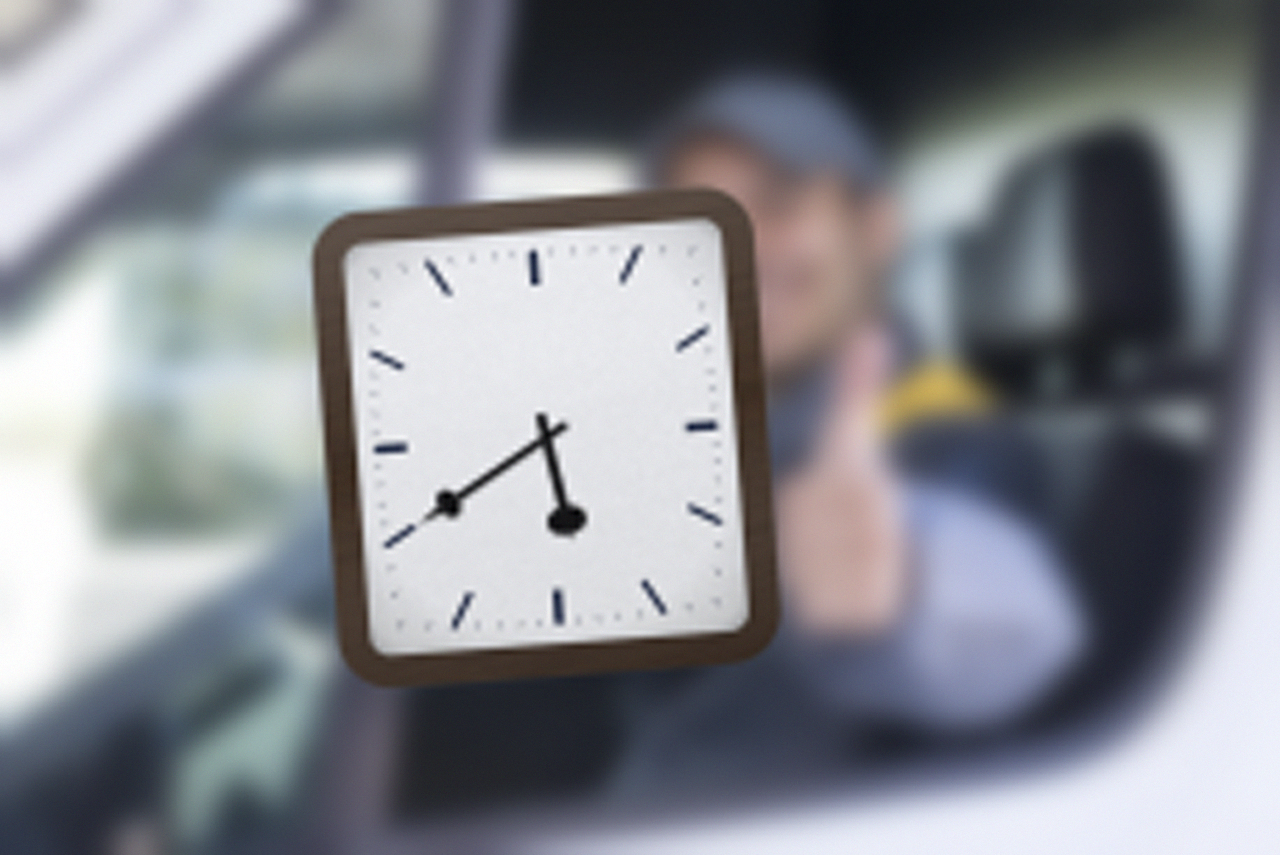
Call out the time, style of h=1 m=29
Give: h=5 m=40
